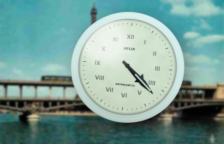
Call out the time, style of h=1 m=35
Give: h=4 m=22
